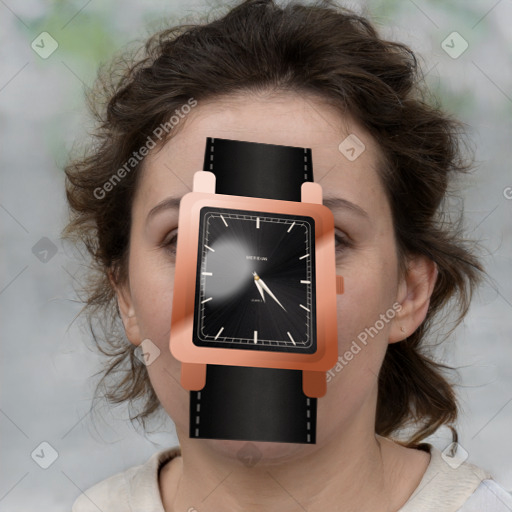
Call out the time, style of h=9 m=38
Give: h=5 m=23
